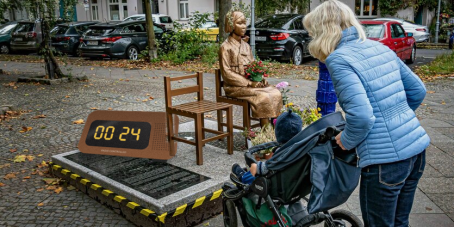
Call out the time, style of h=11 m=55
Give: h=0 m=24
